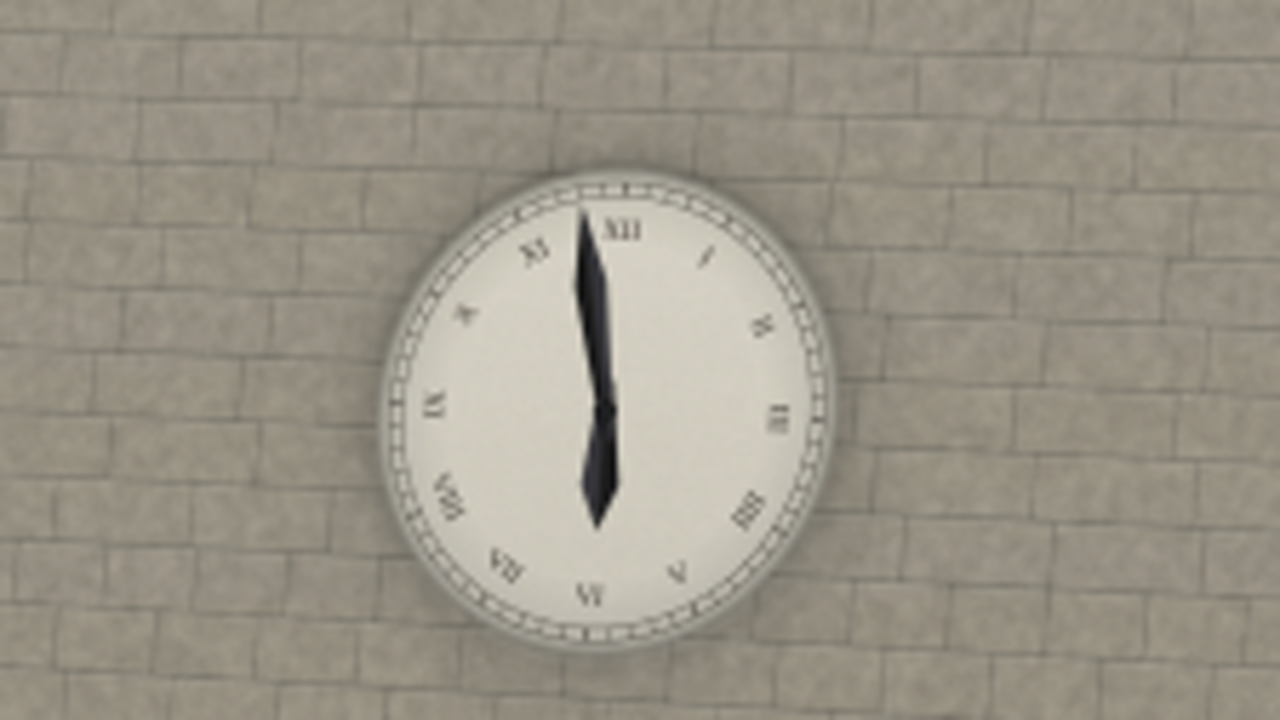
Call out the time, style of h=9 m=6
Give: h=5 m=58
